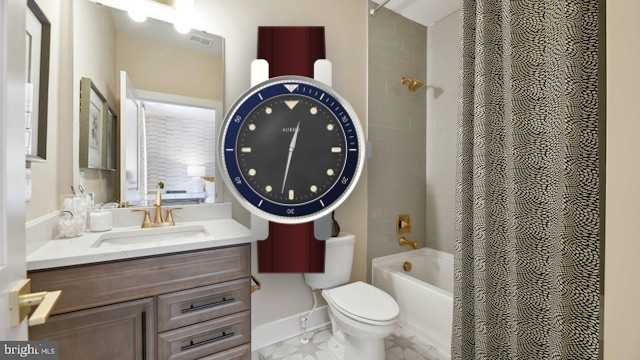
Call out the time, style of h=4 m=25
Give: h=12 m=32
